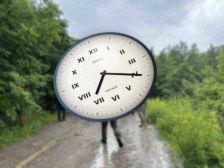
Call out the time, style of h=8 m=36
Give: h=7 m=20
